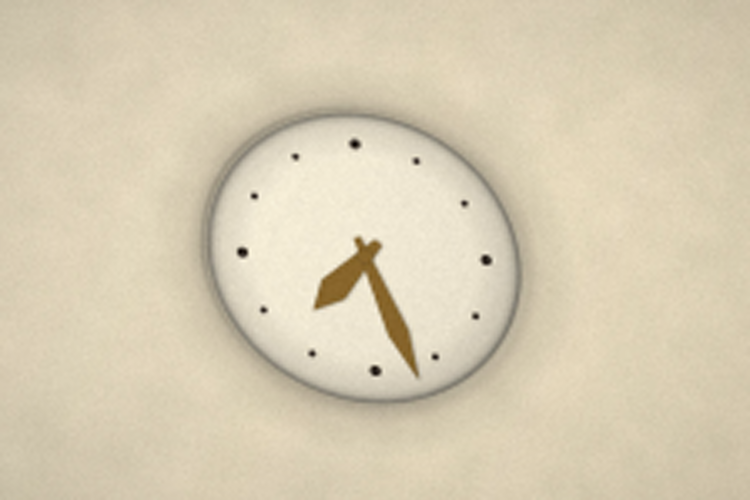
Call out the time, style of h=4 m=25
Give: h=7 m=27
